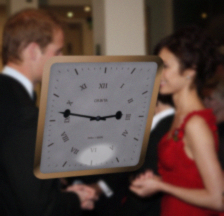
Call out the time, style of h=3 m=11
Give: h=2 m=47
